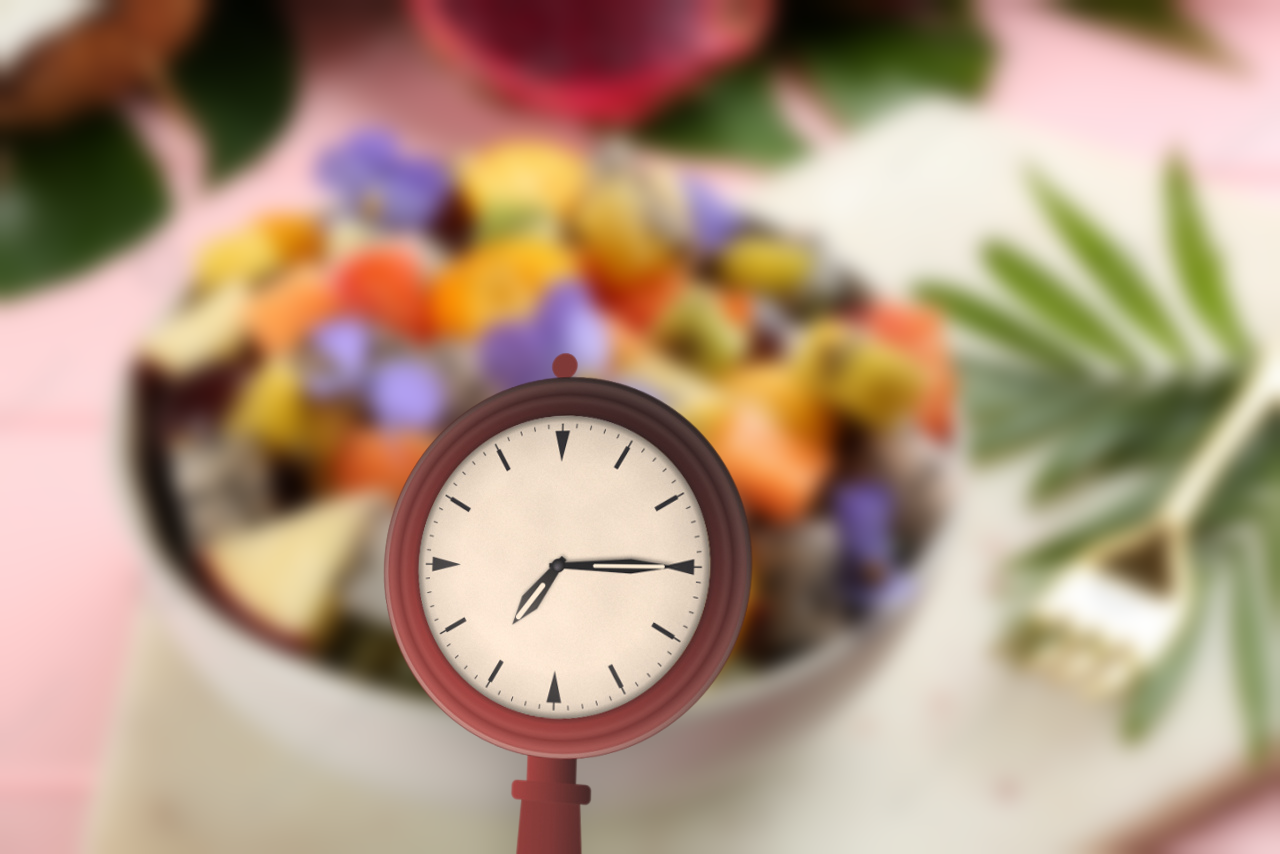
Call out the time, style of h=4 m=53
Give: h=7 m=15
